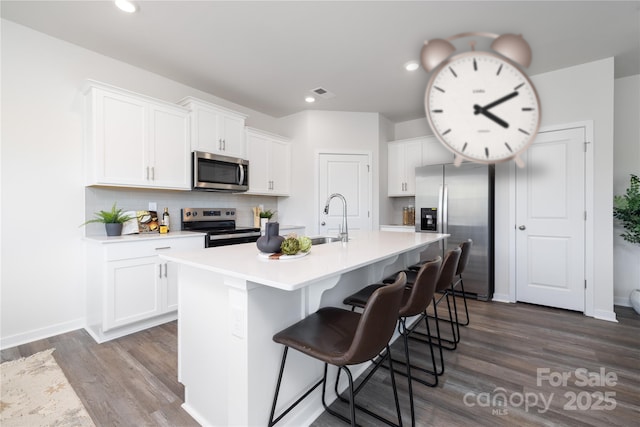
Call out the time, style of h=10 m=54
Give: h=4 m=11
